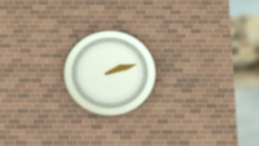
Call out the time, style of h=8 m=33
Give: h=2 m=12
